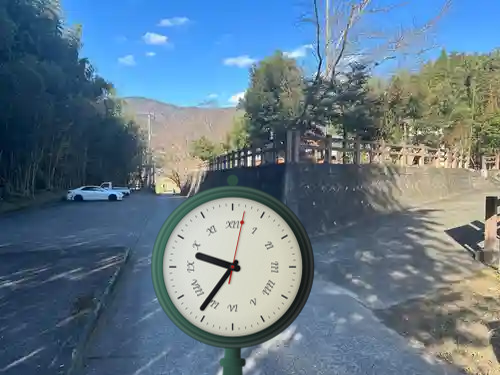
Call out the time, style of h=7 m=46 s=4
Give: h=9 m=36 s=2
